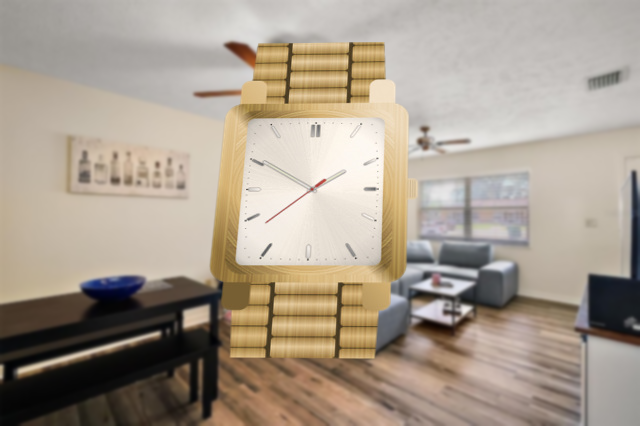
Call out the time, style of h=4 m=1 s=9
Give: h=1 m=50 s=38
